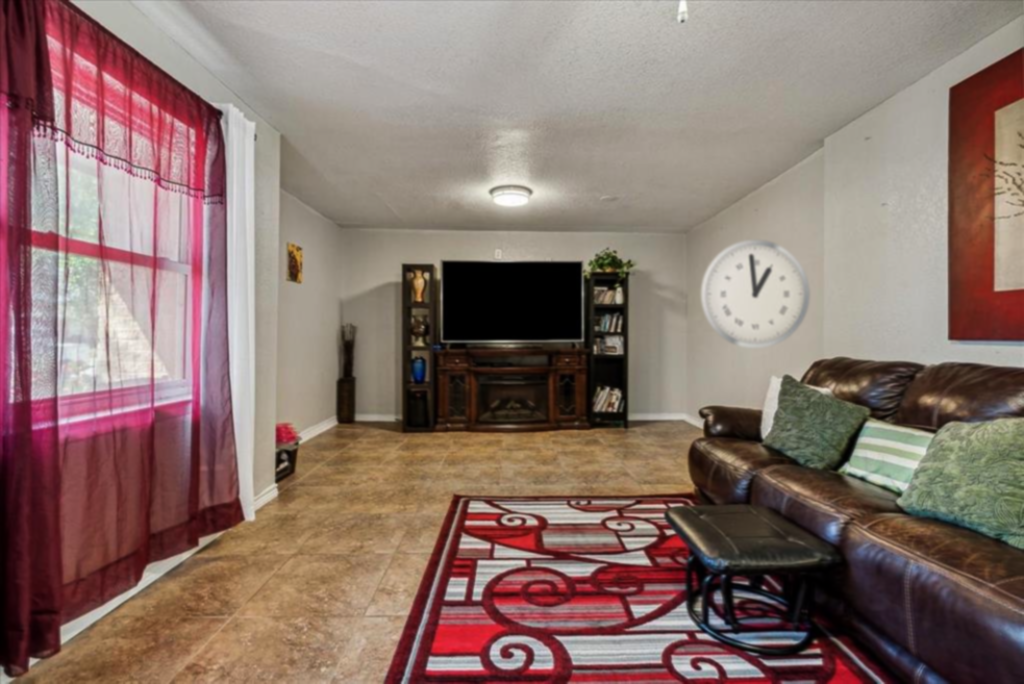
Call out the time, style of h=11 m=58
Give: h=12 m=59
